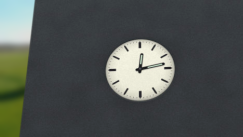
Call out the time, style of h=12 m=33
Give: h=12 m=13
